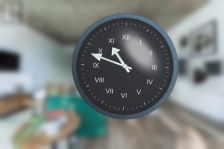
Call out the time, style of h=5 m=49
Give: h=10 m=48
